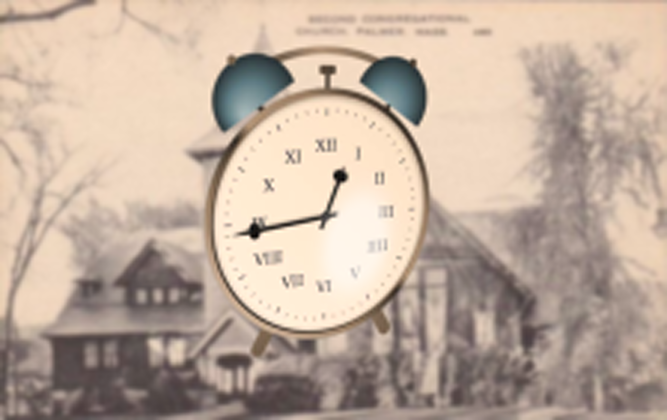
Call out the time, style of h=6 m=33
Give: h=12 m=44
